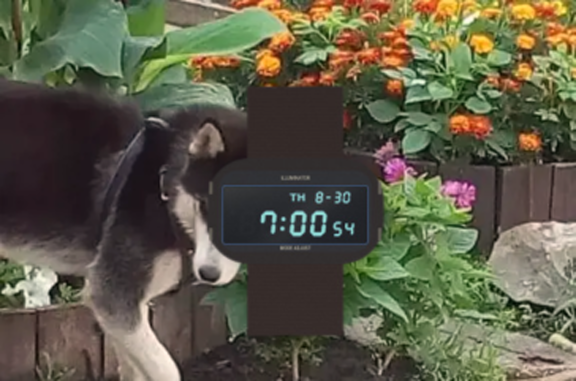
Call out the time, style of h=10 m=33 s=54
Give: h=7 m=0 s=54
